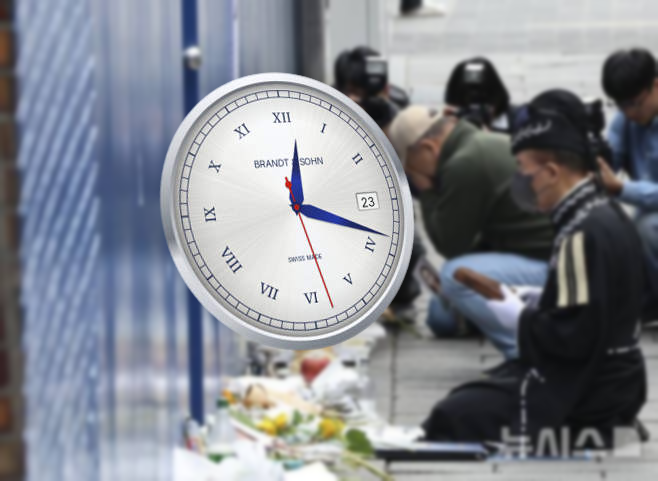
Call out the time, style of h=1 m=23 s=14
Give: h=12 m=18 s=28
